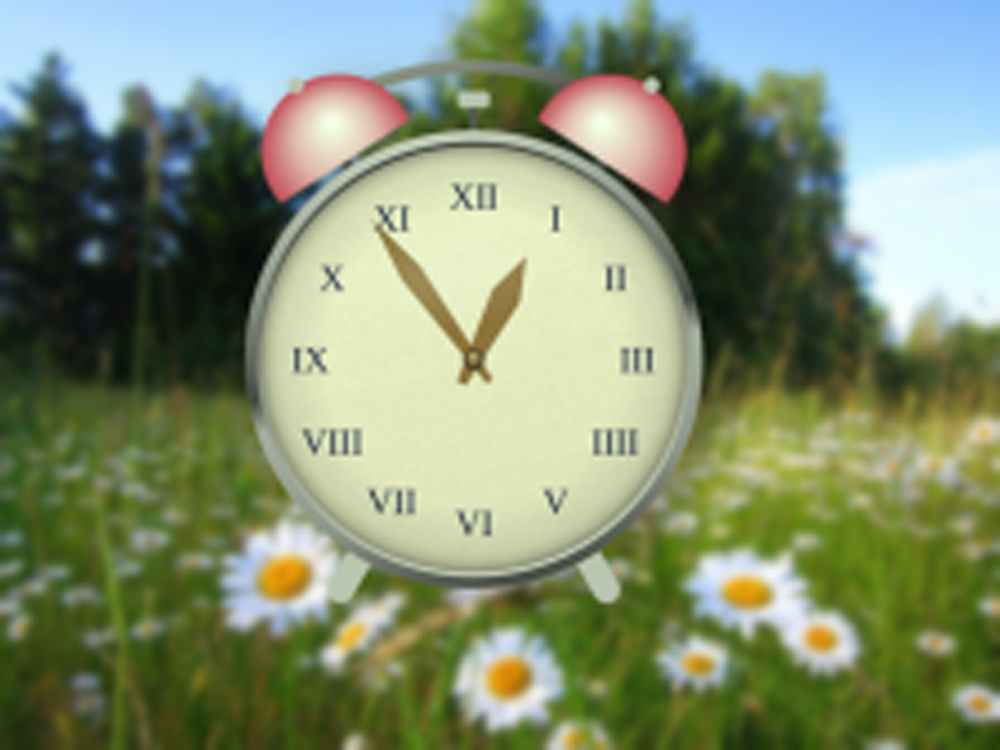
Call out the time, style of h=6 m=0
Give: h=12 m=54
